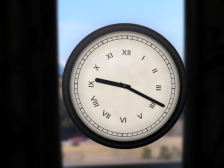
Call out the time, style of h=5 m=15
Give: h=9 m=19
